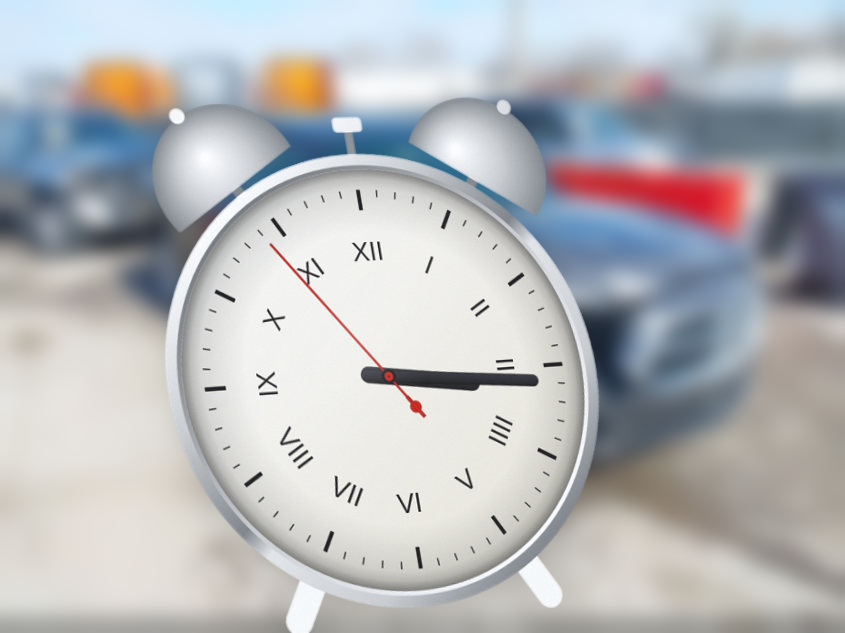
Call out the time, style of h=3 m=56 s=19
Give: h=3 m=15 s=54
